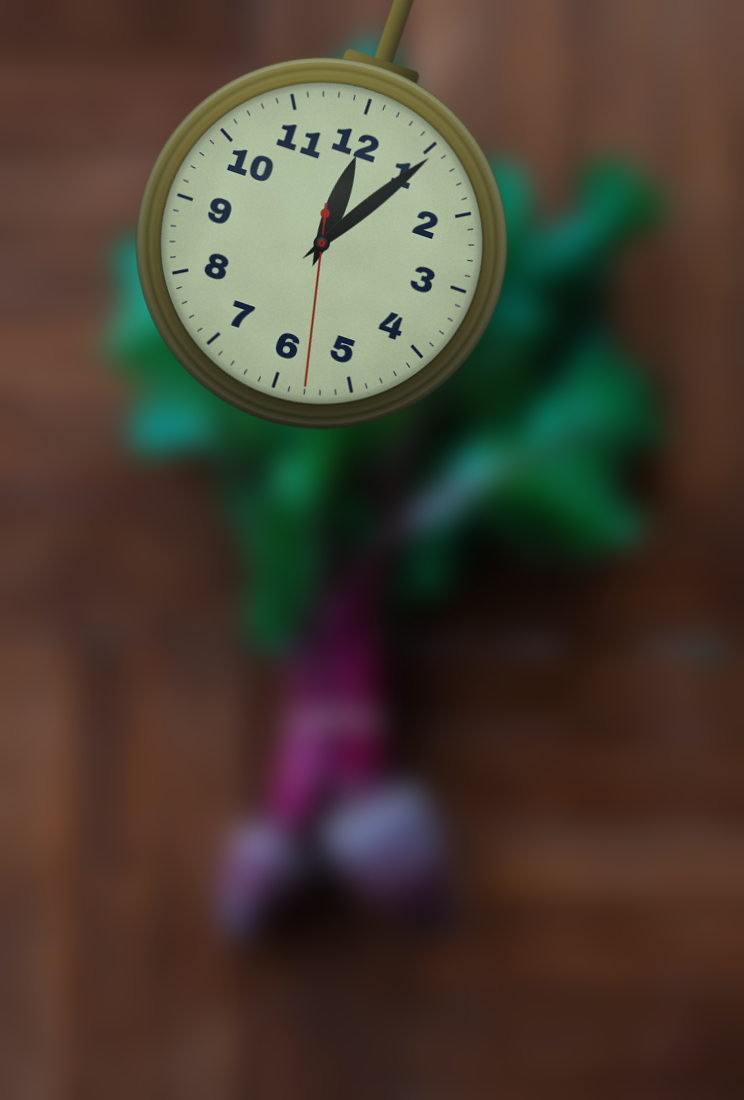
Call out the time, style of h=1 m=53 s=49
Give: h=12 m=5 s=28
